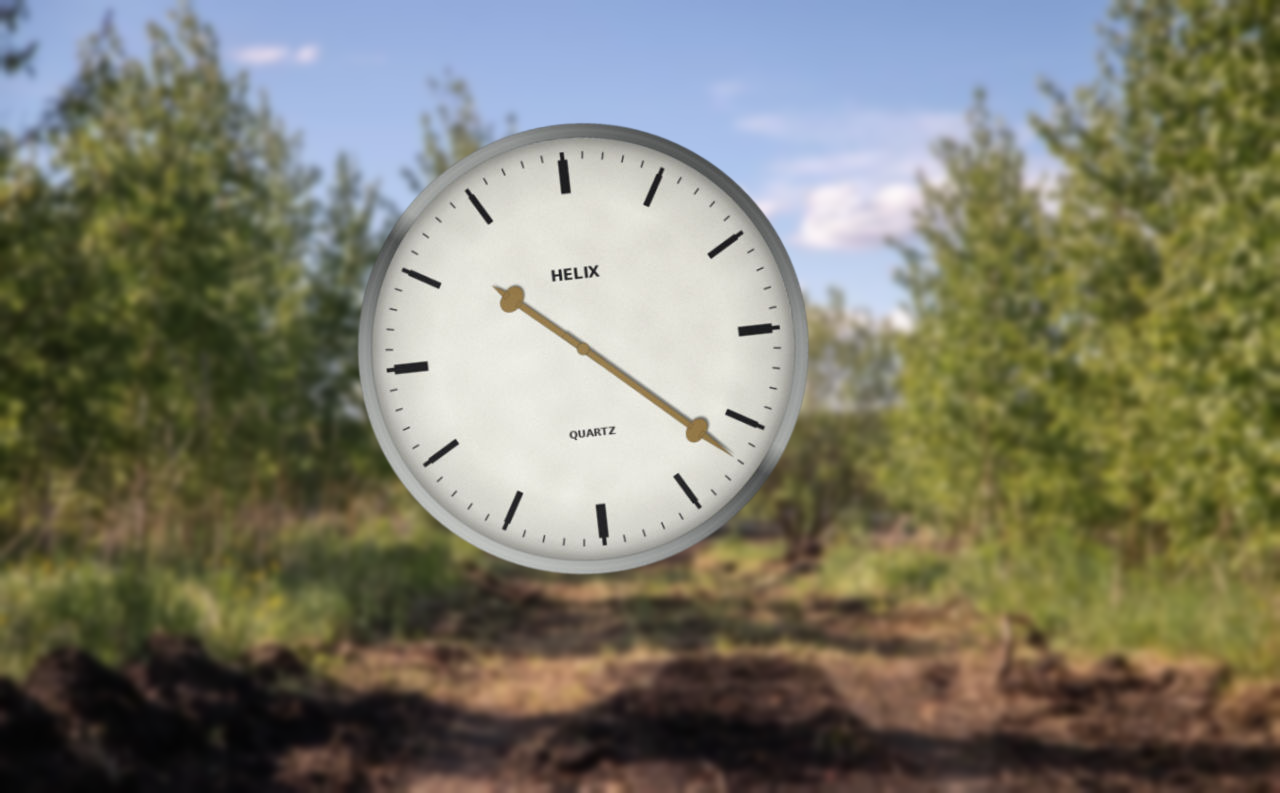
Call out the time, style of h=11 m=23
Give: h=10 m=22
